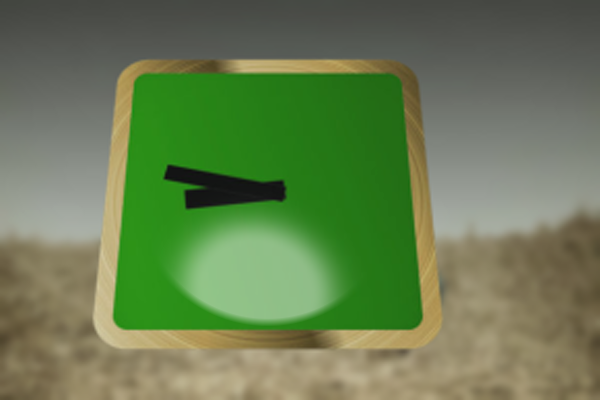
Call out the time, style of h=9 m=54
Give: h=8 m=47
